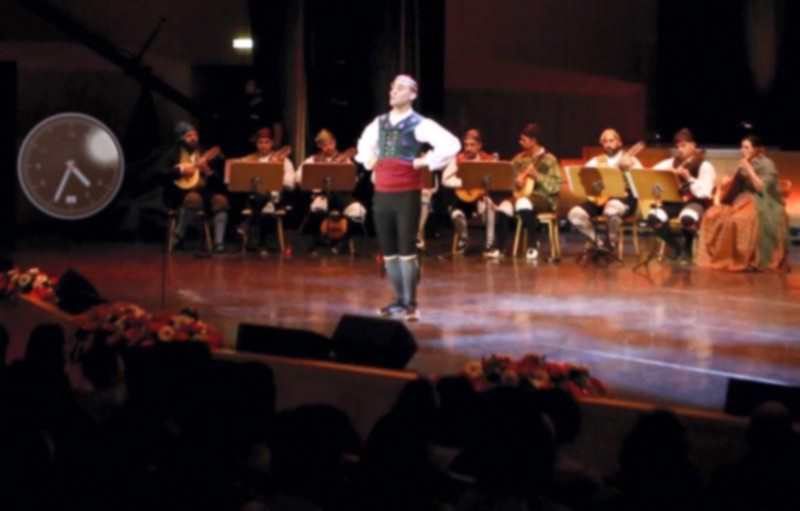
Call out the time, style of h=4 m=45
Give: h=4 m=34
